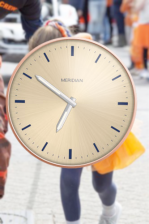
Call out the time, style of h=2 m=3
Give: h=6 m=51
